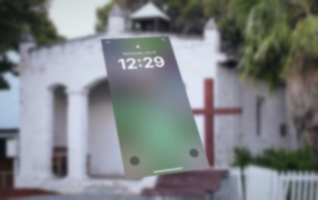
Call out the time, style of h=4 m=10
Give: h=12 m=29
